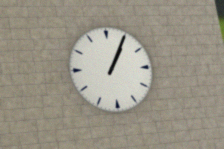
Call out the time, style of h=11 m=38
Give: h=1 m=5
